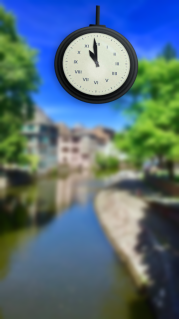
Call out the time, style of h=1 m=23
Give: h=10 m=59
